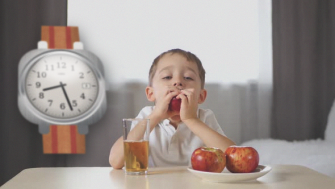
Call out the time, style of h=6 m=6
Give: h=8 m=27
